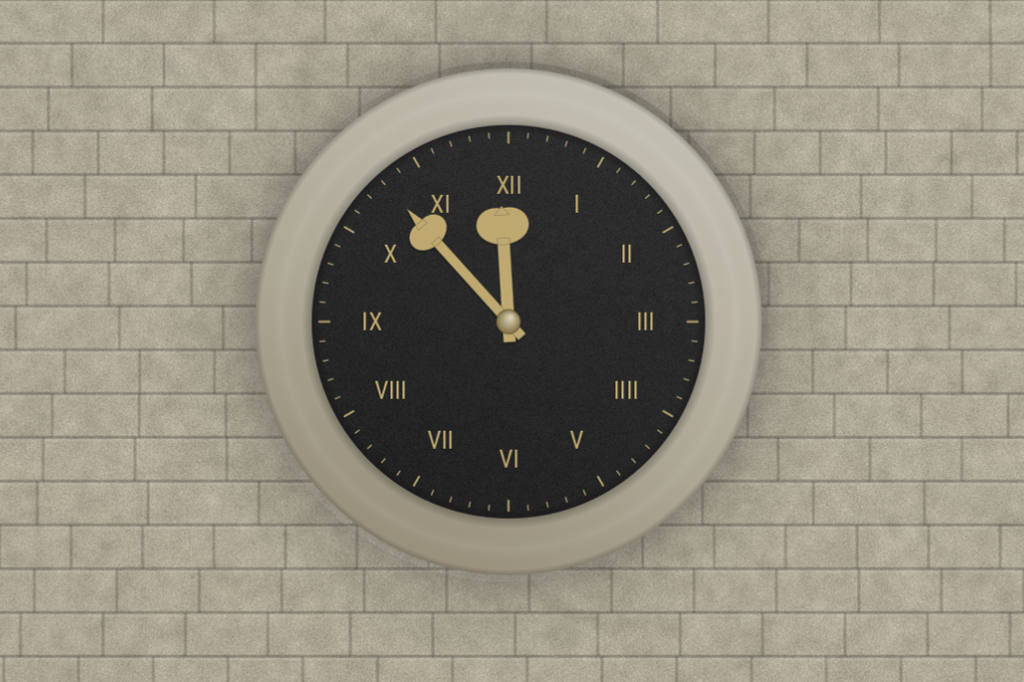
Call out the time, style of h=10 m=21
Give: h=11 m=53
